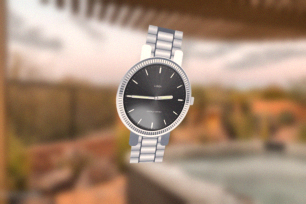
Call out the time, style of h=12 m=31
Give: h=2 m=45
